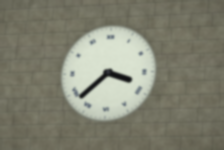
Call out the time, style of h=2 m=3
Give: h=3 m=38
